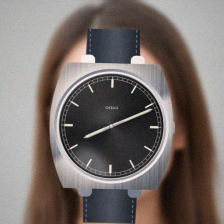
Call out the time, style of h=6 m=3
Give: h=8 m=11
